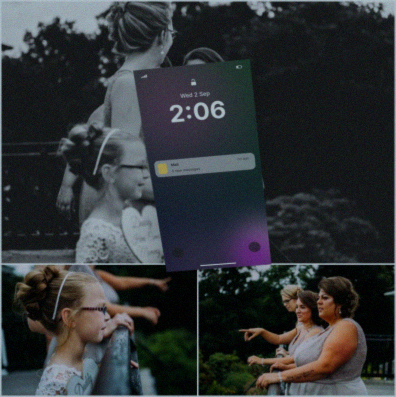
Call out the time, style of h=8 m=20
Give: h=2 m=6
